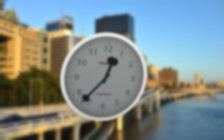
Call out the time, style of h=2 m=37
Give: h=12 m=37
